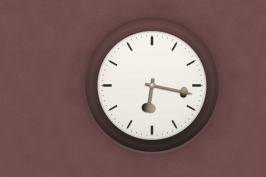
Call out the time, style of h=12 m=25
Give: h=6 m=17
